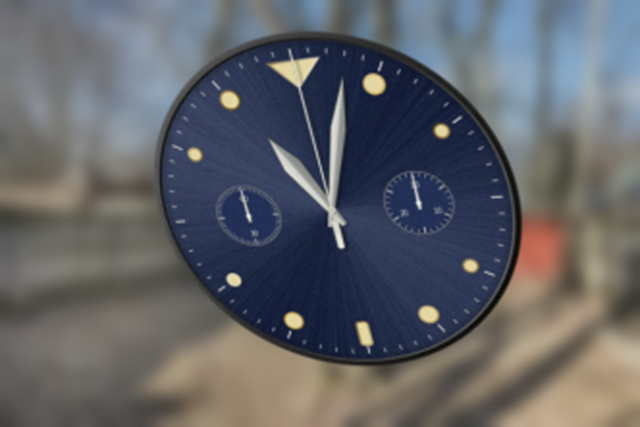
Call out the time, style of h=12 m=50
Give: h=11 m=3
